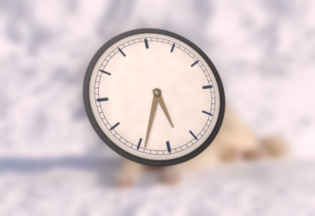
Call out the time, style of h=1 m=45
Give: h=5 m=34
